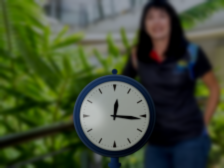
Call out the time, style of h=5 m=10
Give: h=12 m=16
